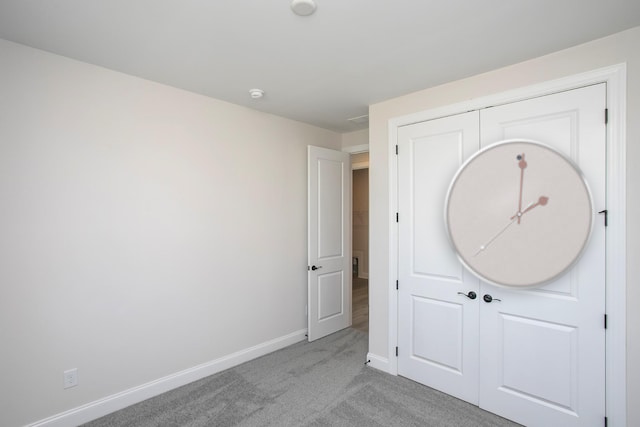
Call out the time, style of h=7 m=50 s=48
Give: h=2 m=0 s=38
